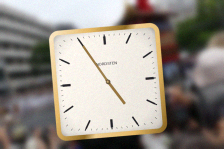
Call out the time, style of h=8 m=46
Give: h=4 m=55
